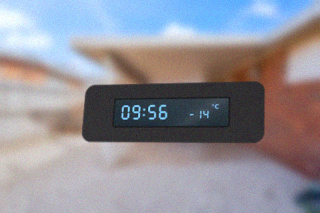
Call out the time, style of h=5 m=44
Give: h=9 m=56
